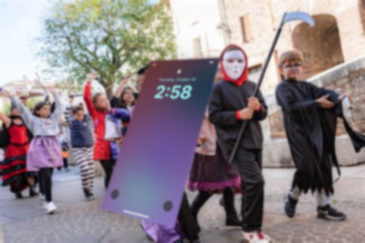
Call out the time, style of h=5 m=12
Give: h=2 m=58
